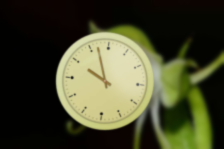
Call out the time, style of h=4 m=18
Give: h=9 m=57
